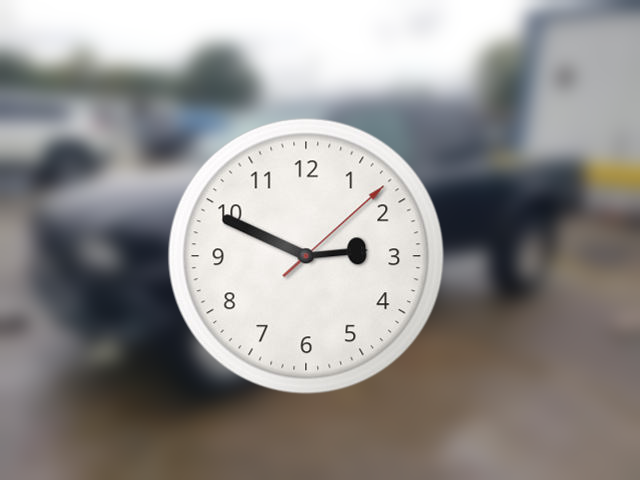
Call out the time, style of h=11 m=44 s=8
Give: h=2 m=49 s=8
